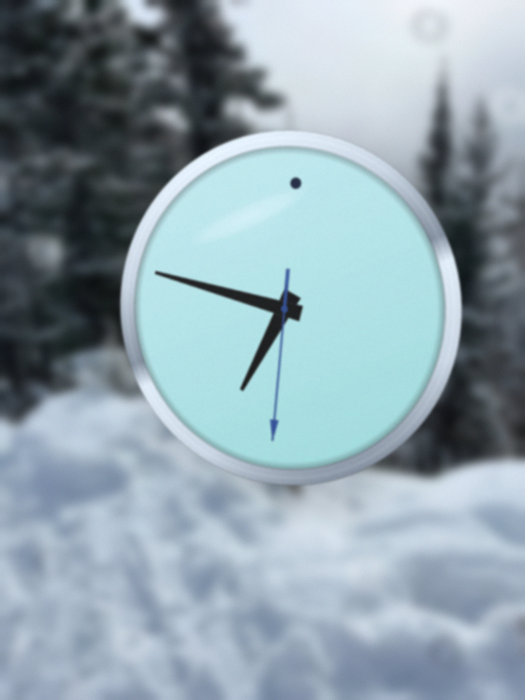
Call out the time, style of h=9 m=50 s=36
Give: h=6 m=46 s=30
